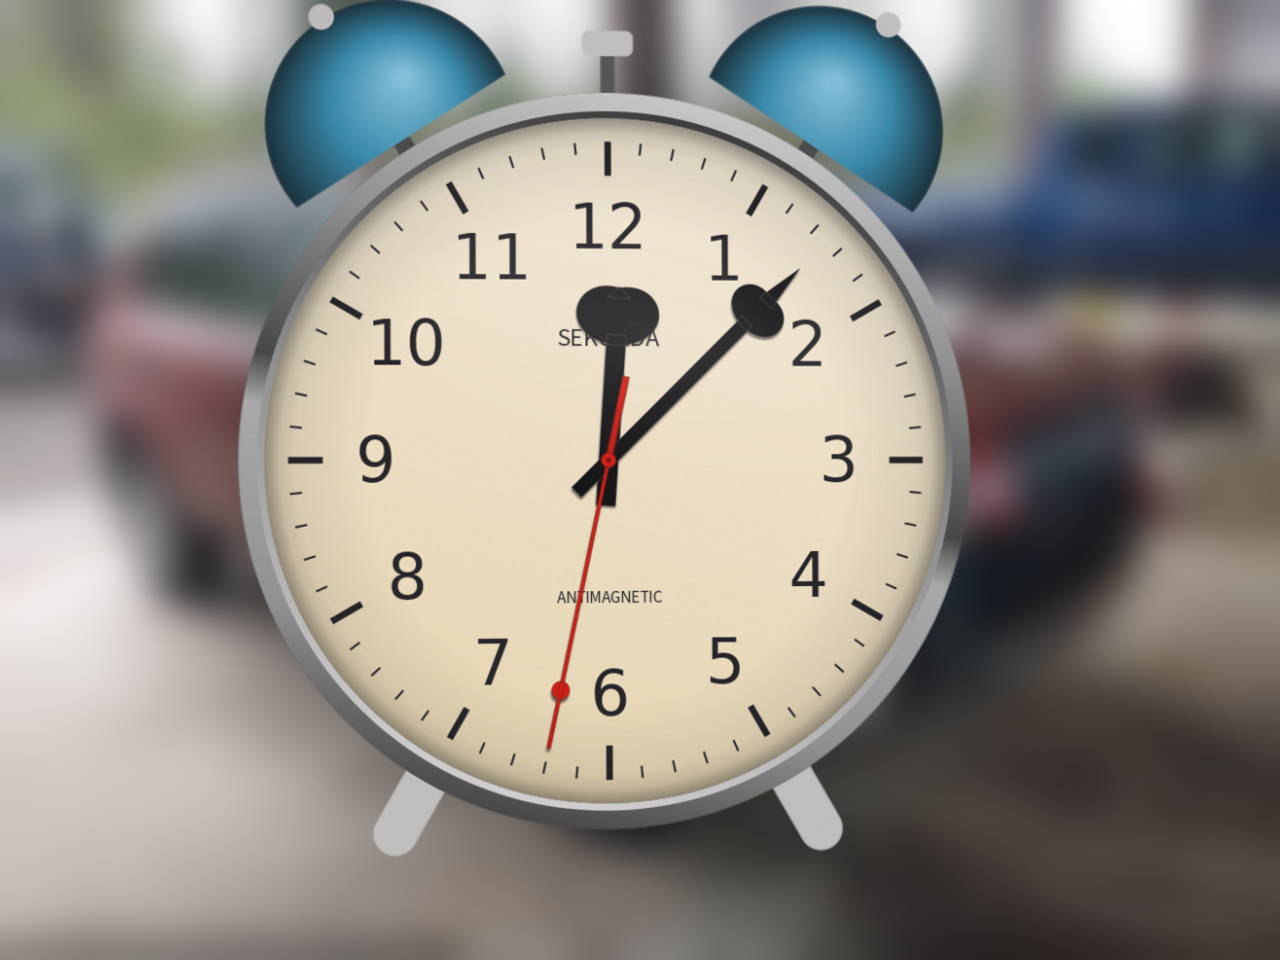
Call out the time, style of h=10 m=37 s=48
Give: h=12 m=7 s=32
